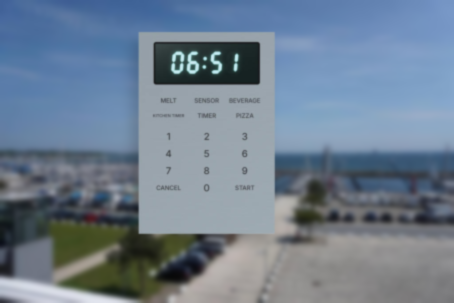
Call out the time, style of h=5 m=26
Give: h=6 m=51
